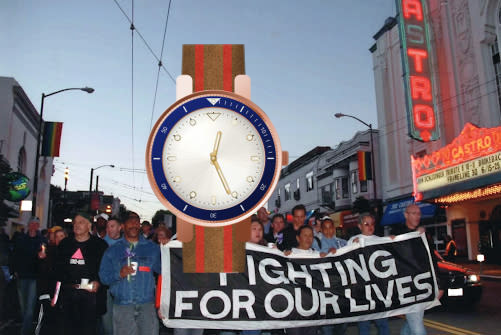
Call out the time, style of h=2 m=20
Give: h=12 m=26
